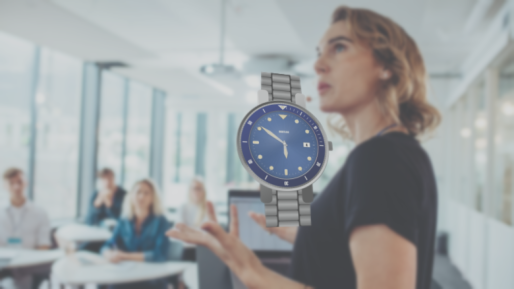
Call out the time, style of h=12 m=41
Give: h=5 m=51
